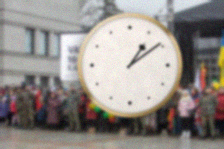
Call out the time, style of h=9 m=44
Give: h=1 m=9
